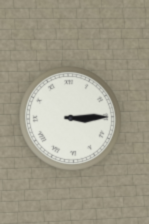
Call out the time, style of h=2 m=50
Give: h=3 m=15
